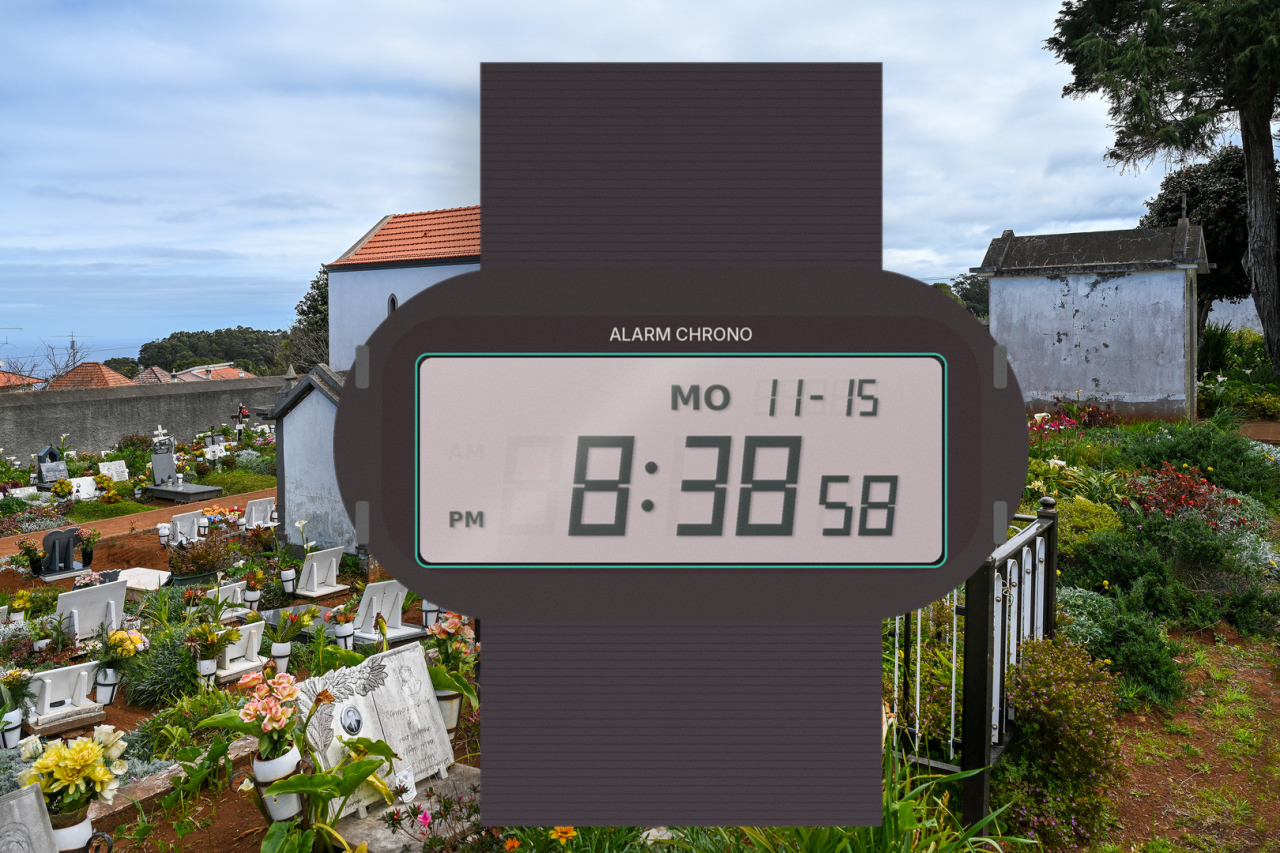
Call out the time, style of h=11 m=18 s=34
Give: h=8 m=38 s=58
